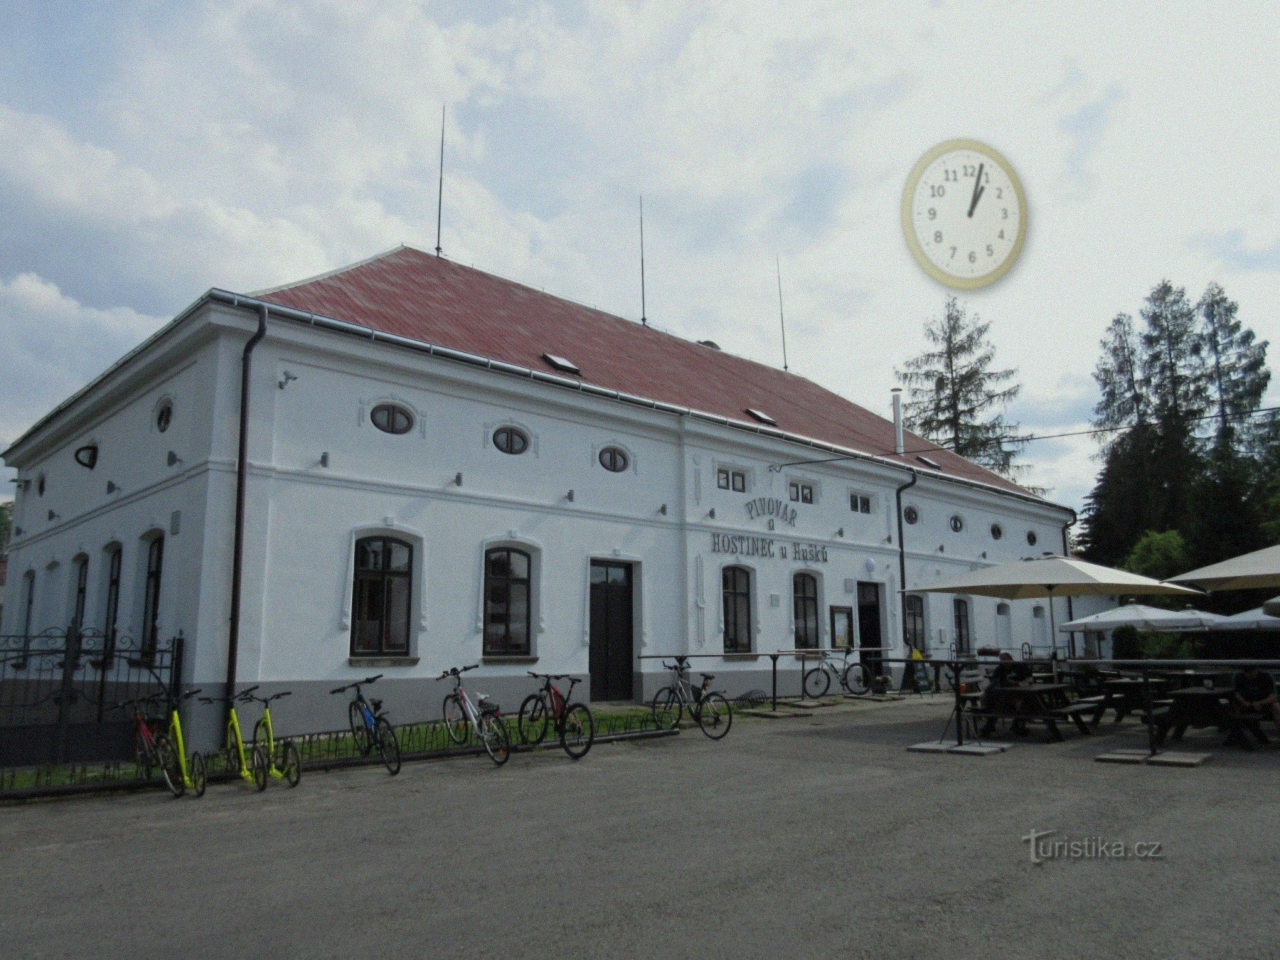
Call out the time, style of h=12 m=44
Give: h=1 m=3
